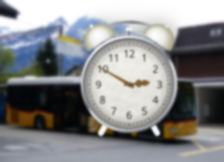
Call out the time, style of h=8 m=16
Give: h=2 m=50
